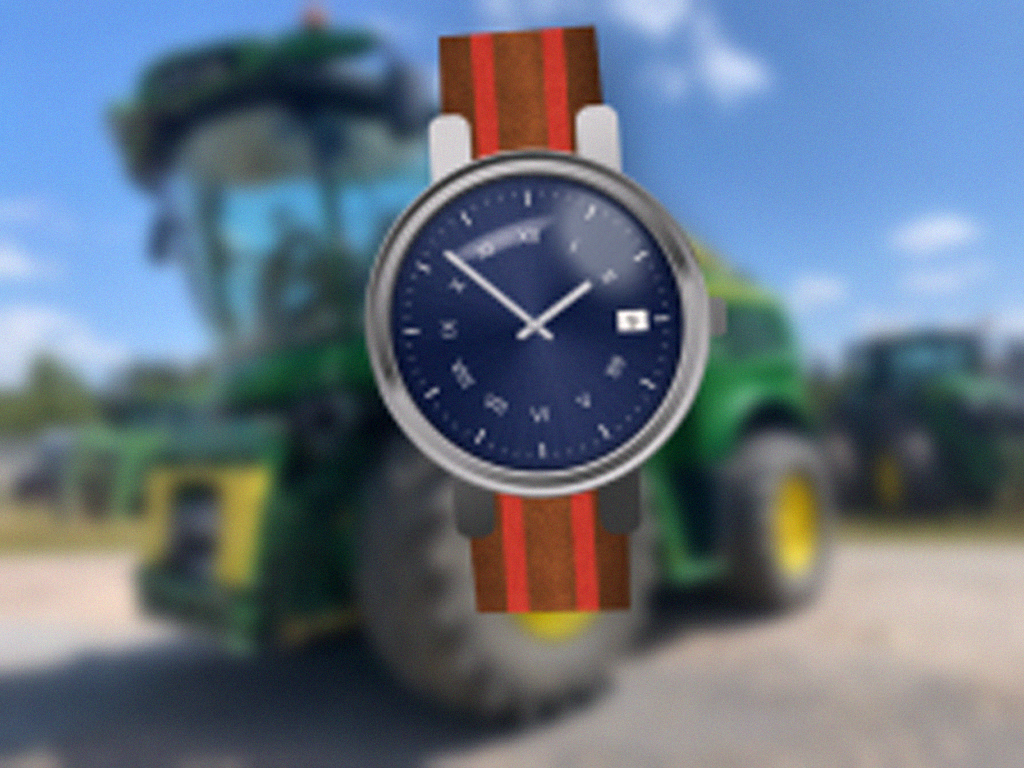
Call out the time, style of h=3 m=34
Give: h=1 m=52
